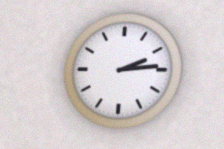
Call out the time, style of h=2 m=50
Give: h=2 m=14
